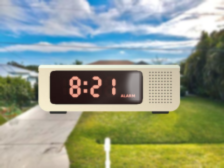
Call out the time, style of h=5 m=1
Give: h=8 m=21
